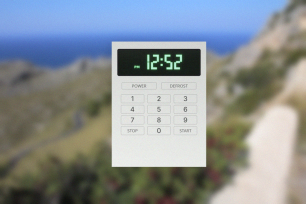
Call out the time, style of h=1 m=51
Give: h=12 m=52
